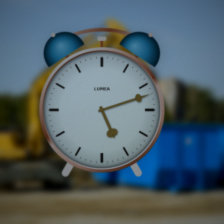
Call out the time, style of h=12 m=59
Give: h=5 m=12
